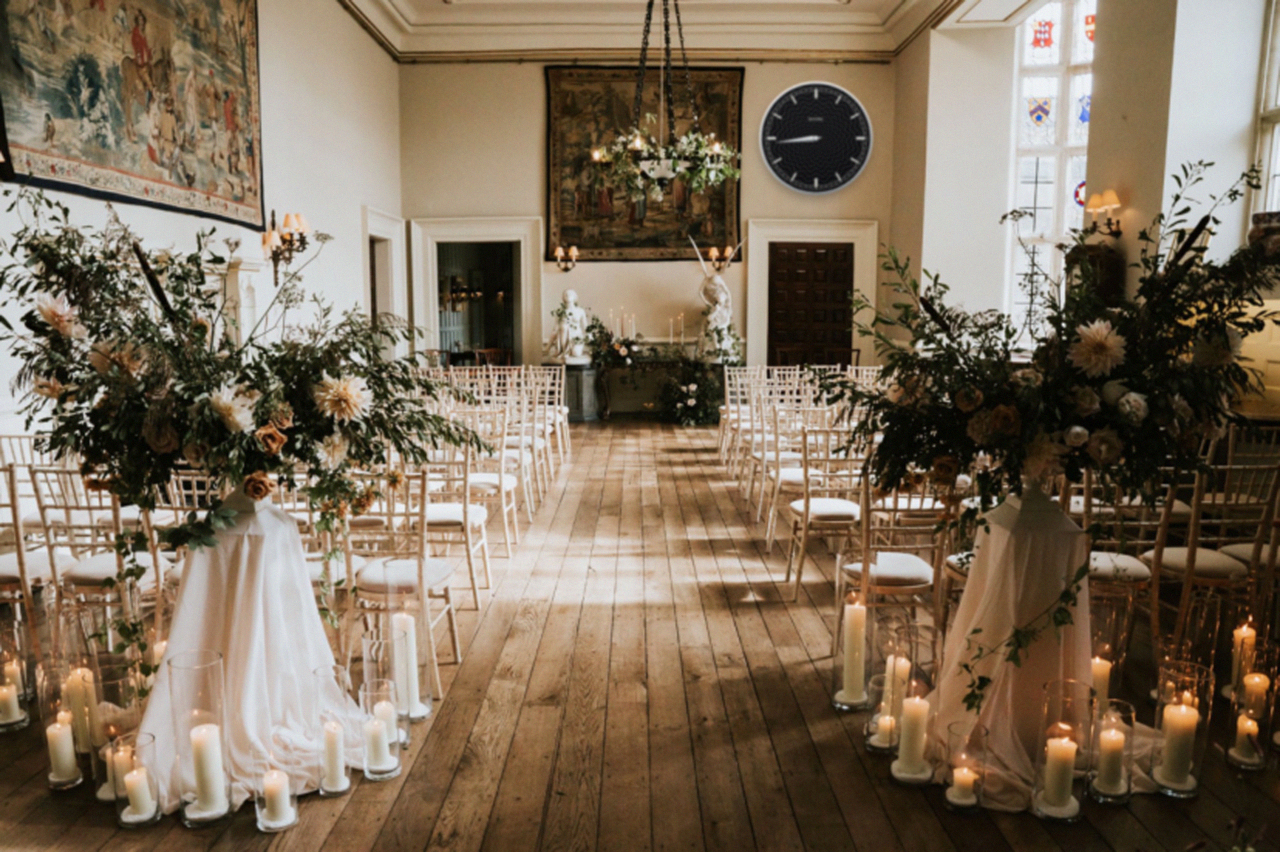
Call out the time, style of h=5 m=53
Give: h=8 m=44
